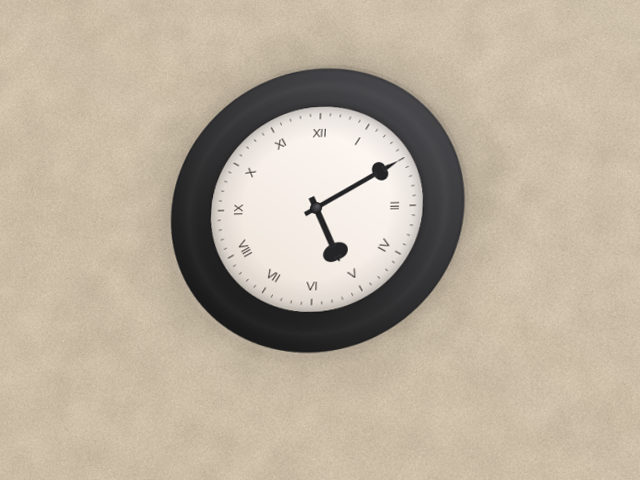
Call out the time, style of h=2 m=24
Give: h=5 m=10
